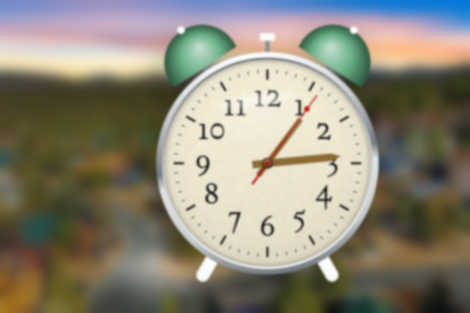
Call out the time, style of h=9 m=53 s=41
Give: h=1 m=14 s=6
